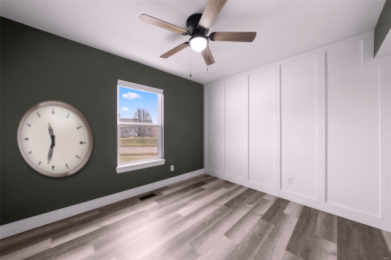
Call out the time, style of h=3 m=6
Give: h=11 m=32
